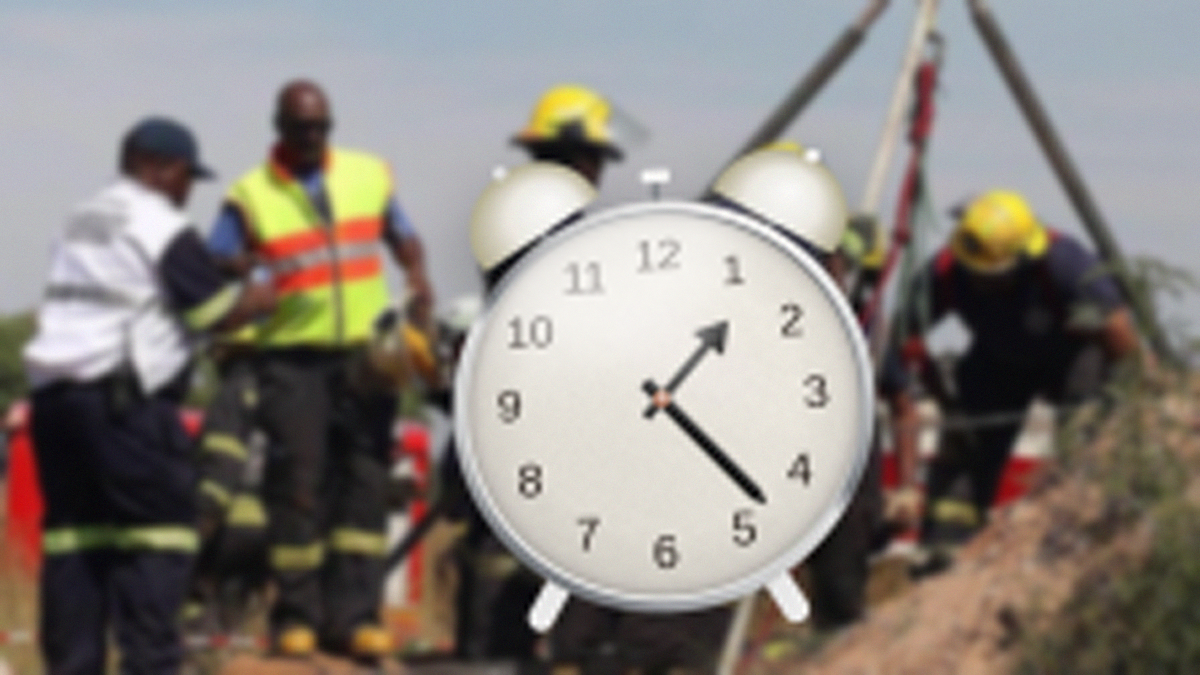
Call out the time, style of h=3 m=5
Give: h=1 m=23
